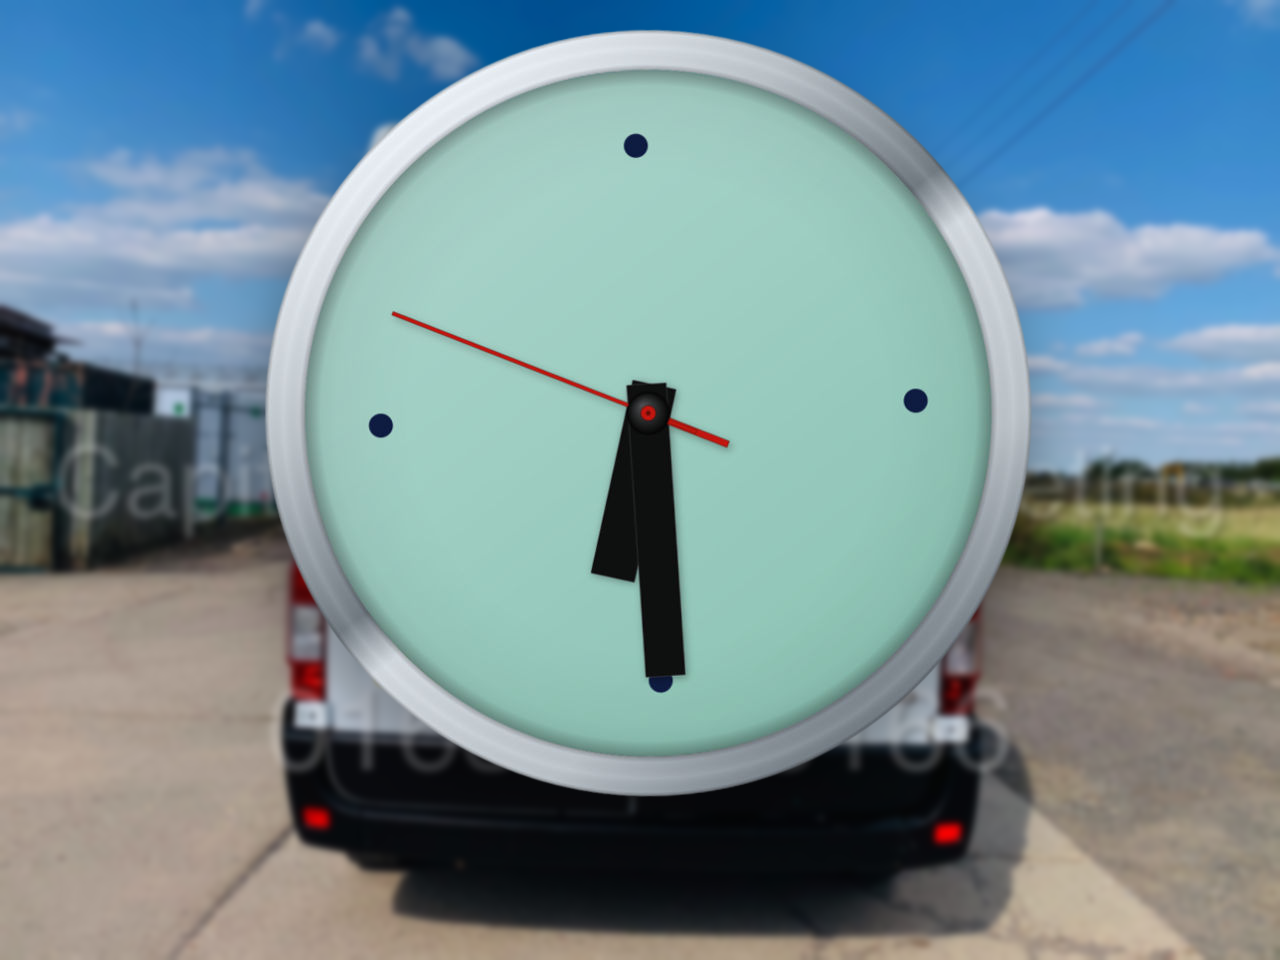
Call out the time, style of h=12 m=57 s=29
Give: h=6 m=29 s=49
